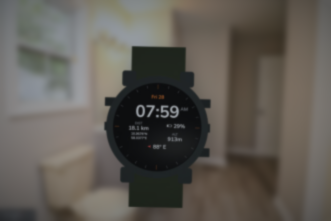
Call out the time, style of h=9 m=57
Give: h=7 m=59
